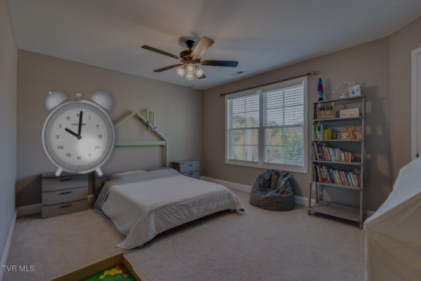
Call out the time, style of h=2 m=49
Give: h=10 m=1
